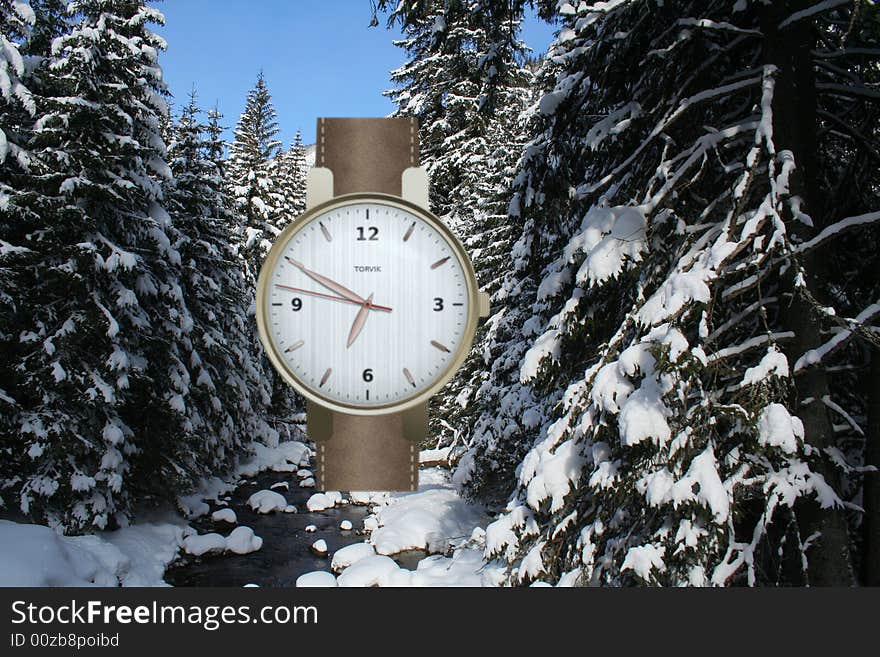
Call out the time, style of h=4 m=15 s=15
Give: h=6 m=49 s=47
